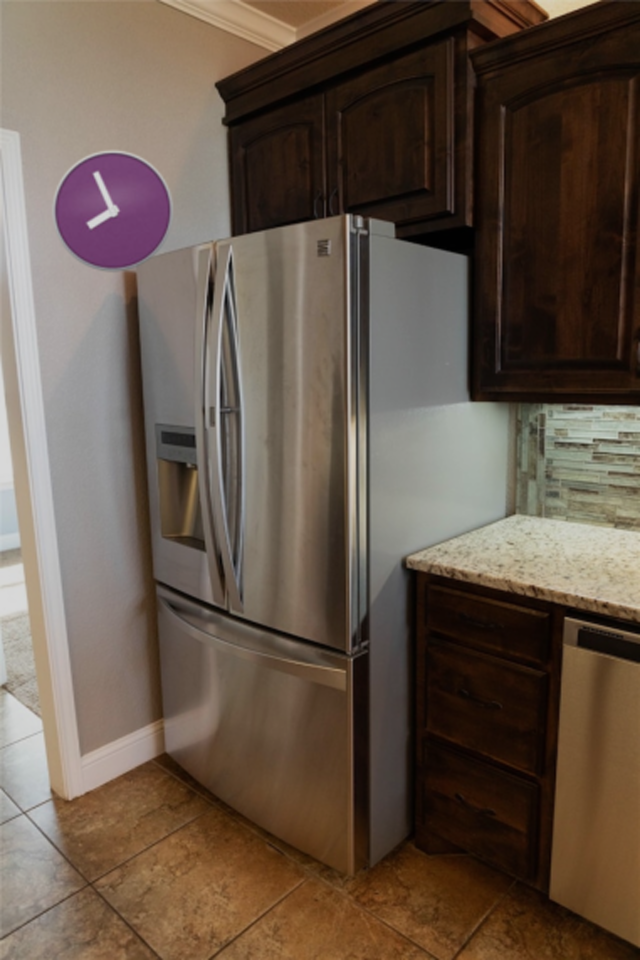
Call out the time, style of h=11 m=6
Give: h=7 m=56
